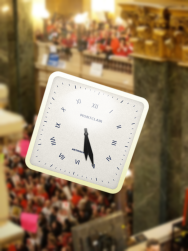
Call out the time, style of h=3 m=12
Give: h=5 m=25
